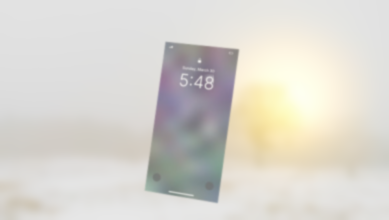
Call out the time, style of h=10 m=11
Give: h=5 m=48
